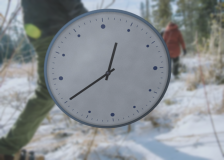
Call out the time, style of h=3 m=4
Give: h=12 m=40
